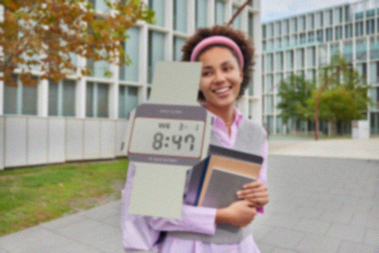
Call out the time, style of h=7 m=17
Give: h=8 m=47
